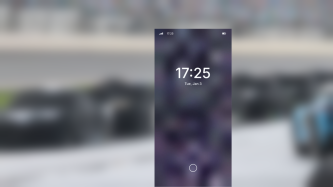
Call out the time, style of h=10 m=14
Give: h=17 m=25
